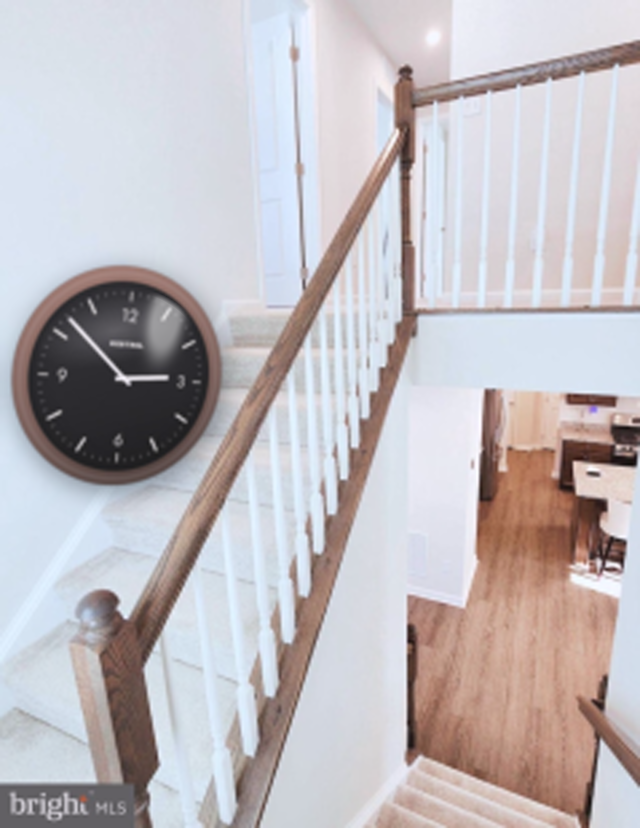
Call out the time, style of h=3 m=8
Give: h=2 m=52
